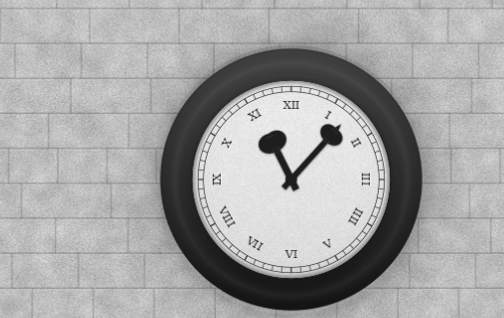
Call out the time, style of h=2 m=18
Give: h=11 m=7
